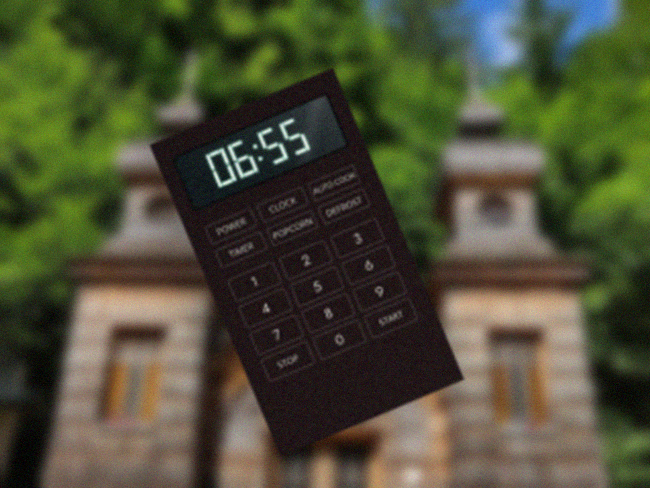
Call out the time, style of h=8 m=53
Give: h=6 m=55
